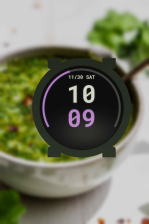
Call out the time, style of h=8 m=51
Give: h=10 m=9
